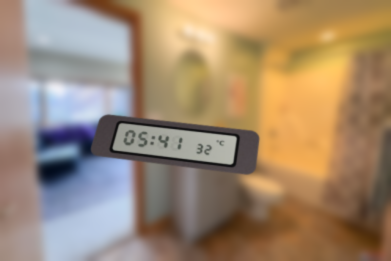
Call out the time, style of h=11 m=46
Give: h=5 m=41
